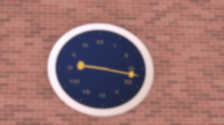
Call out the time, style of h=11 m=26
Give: h=9 m=17
